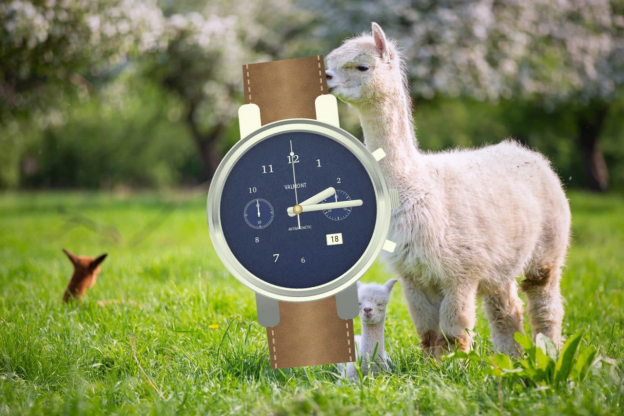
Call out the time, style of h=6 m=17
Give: h=2 m=15
